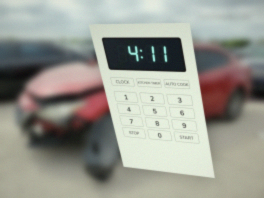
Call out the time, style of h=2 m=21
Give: h=4 m=11
